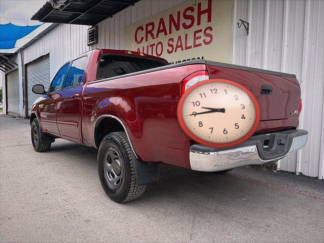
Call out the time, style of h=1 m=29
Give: h=9 m=45
